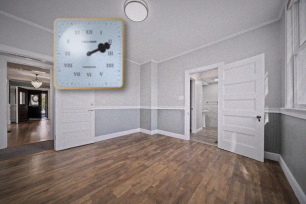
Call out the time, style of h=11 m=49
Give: h=2 m=11
